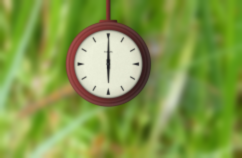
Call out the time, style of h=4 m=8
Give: h=6 m=0
